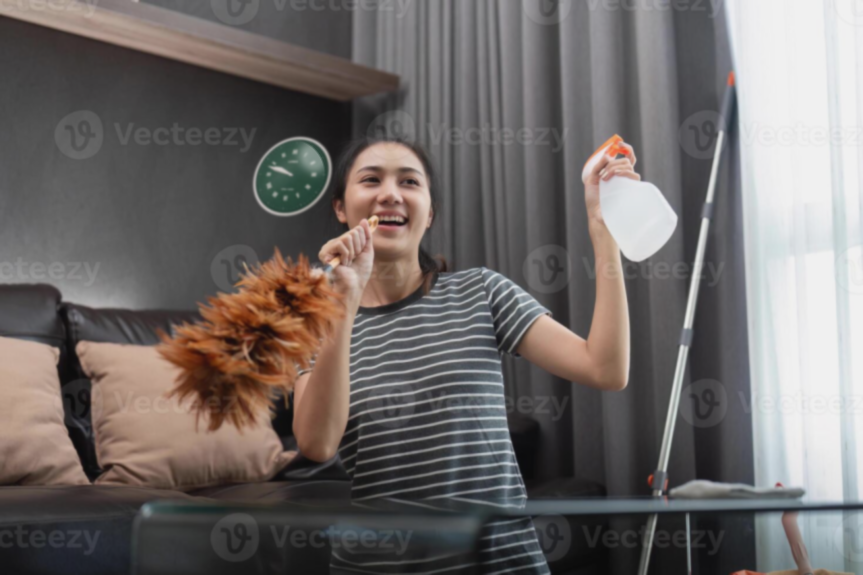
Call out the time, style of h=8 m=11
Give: h=9 m=48
